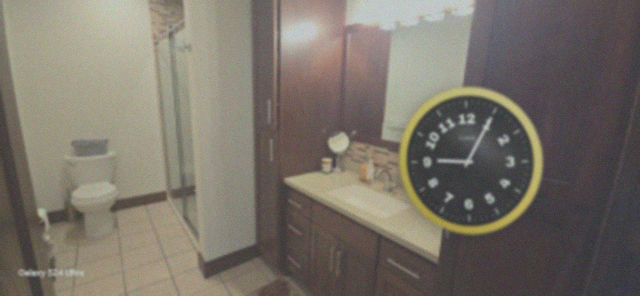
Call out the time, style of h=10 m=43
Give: h=9 m=5
